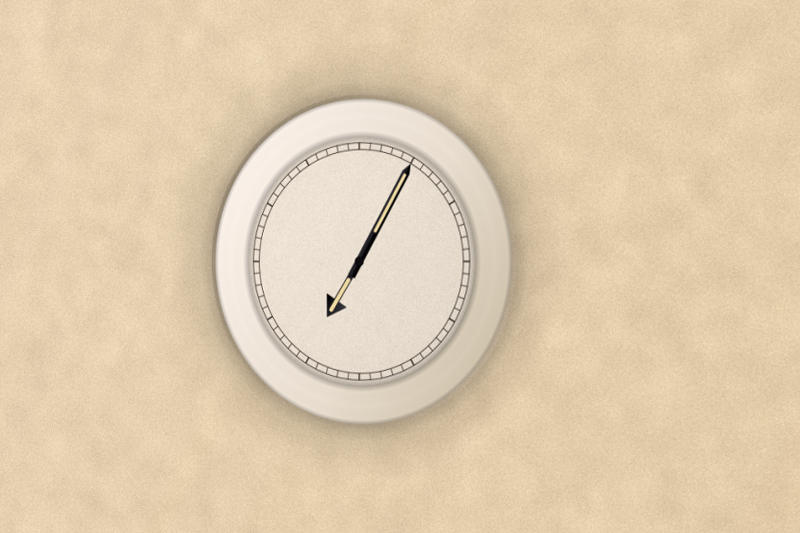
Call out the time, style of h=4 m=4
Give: h=7 m=5
